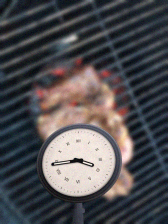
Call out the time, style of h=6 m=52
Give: h=3 m=44
